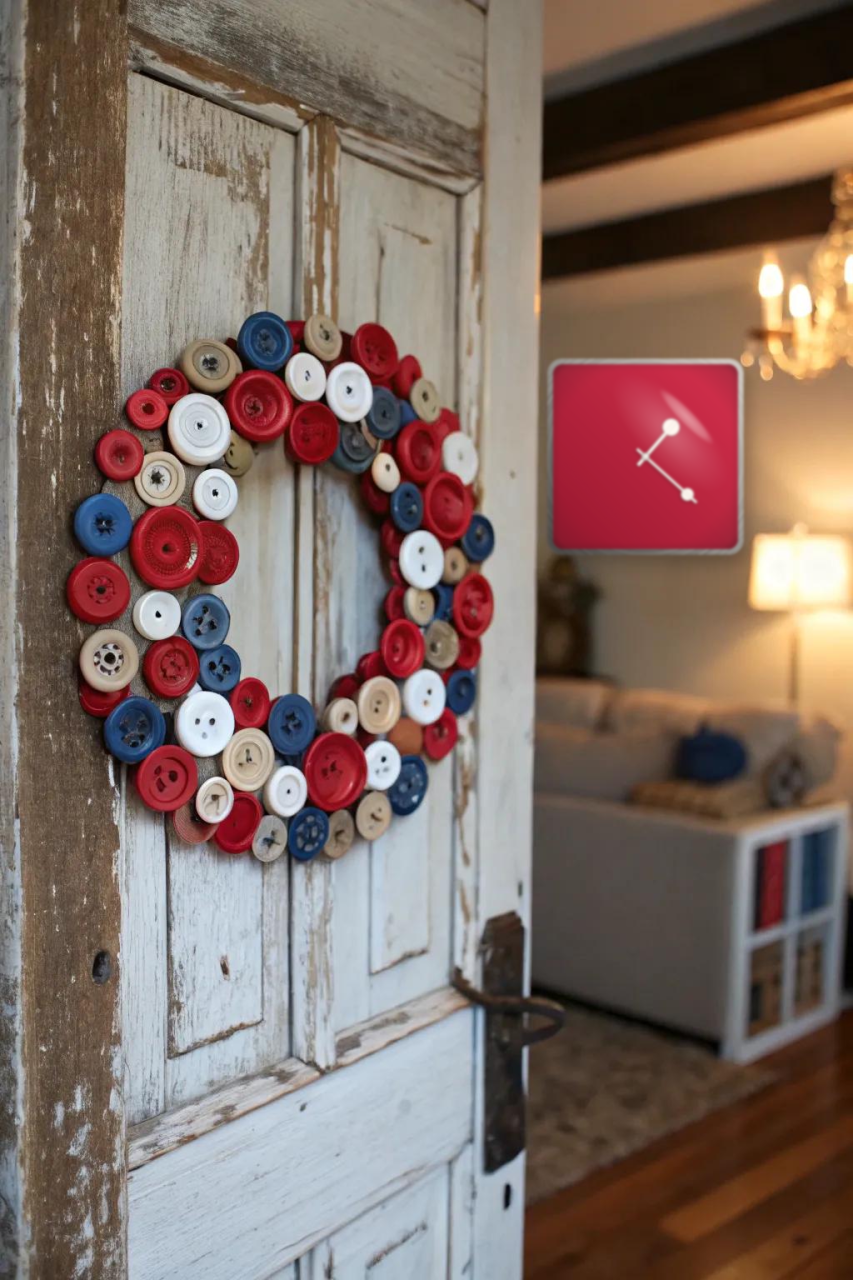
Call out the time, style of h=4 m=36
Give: h=1 m=22
